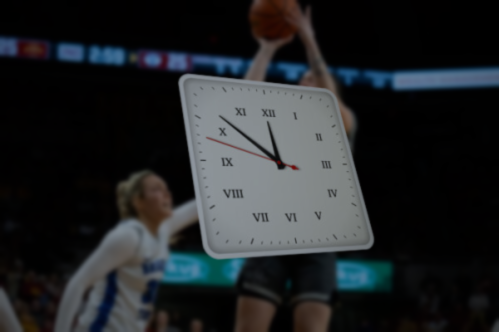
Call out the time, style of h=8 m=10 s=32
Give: h=11 m=51 s=48
